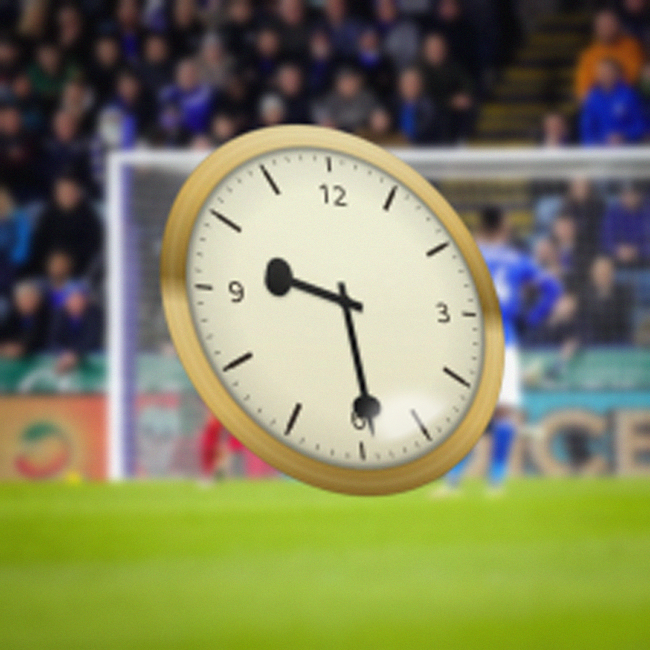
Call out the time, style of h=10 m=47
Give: h=9 m=29
